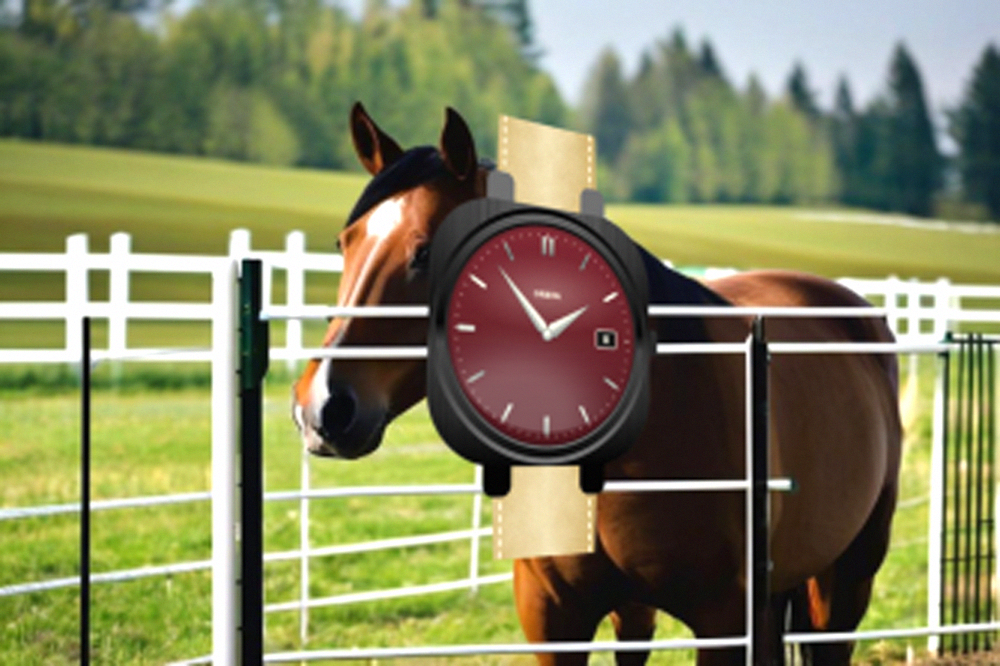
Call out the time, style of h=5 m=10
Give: h=1 m=53
